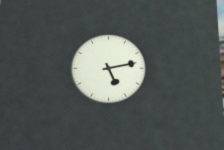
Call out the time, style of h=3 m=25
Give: h=5 m=13
